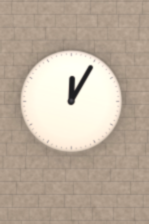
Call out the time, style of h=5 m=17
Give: h=12 m=5
